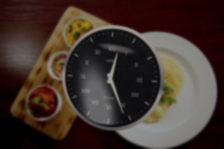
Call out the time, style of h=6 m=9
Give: h=12 m=26
